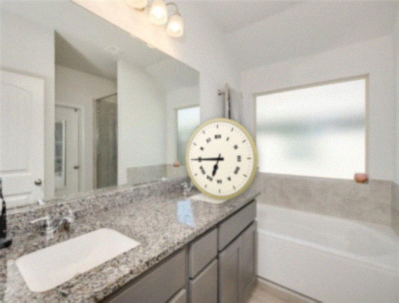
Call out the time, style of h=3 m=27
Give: h=6 m=45
